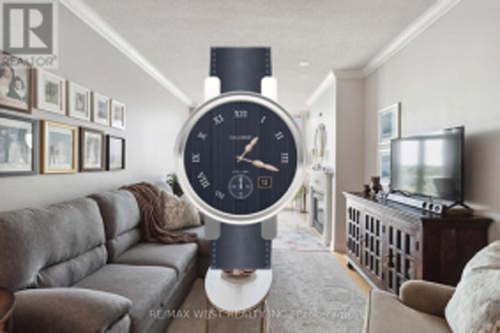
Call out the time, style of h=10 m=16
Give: h=1 m=18
